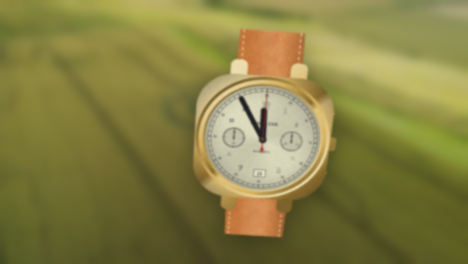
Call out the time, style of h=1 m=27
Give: h=11 m=55
